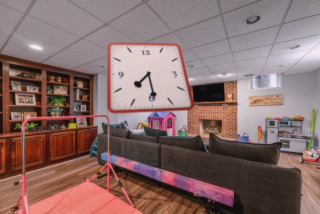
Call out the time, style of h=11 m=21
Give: h=7 m=29
